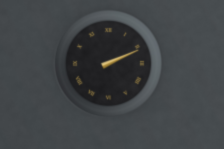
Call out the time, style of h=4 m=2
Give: h=2 m=11
